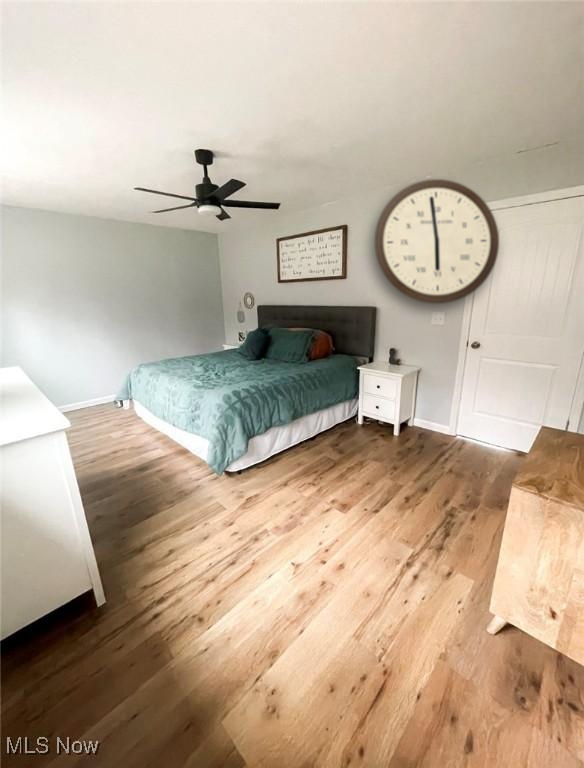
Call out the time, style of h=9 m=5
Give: h=5 m=59
